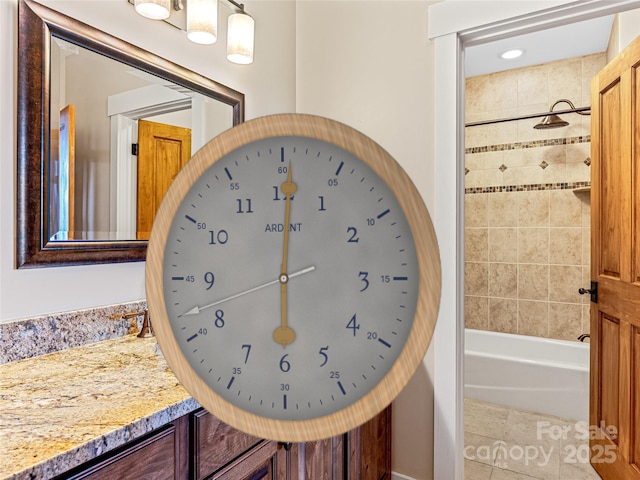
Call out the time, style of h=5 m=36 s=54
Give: h=6 m=0 s=42
